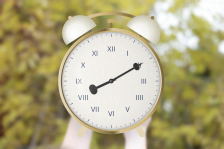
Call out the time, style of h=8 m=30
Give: h=8 m=10
